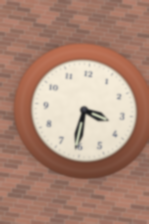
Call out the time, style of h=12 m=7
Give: h=3 m=31
